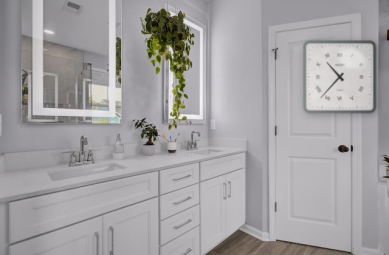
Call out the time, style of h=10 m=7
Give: h=10 m=37
